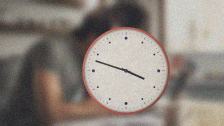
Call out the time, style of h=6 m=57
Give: h=3 m=48
